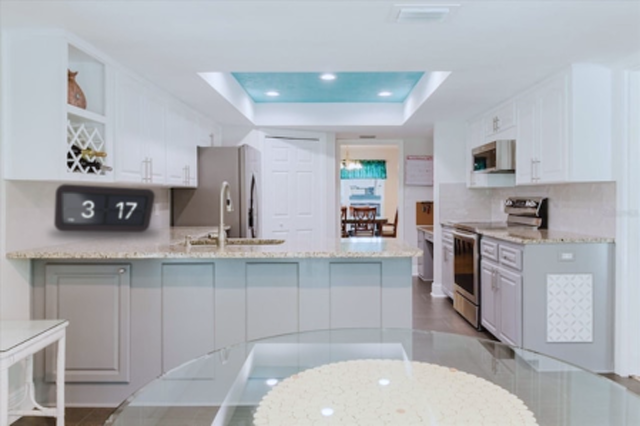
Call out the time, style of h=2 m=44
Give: h=3 m=17
